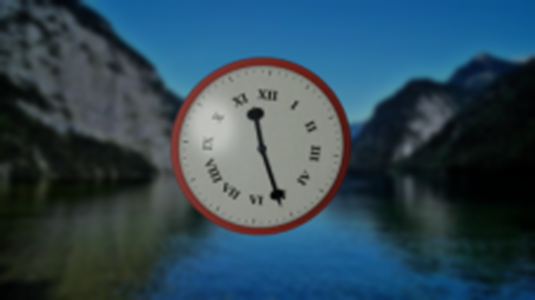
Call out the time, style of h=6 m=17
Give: h=11 m=26
